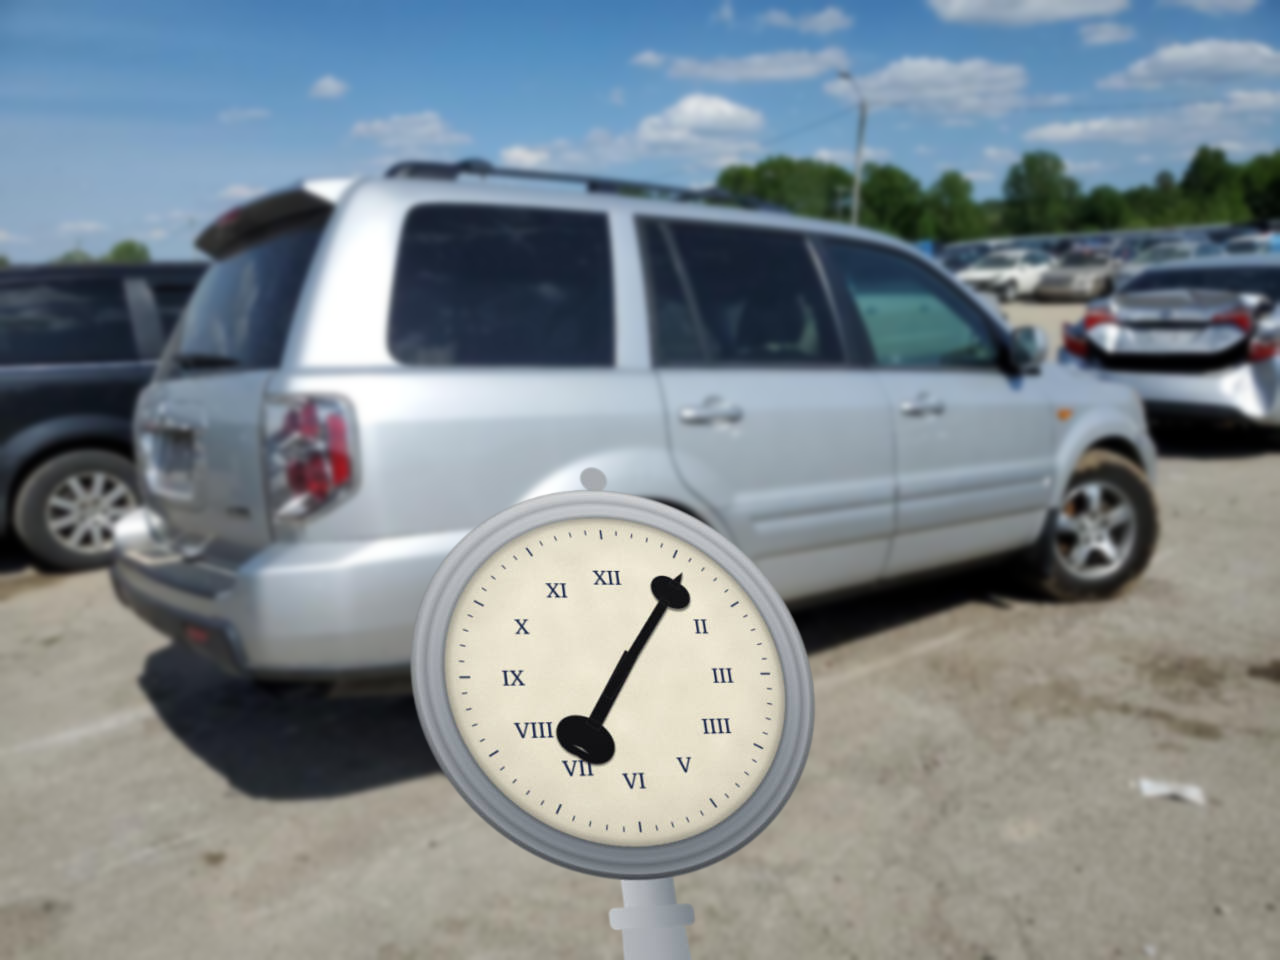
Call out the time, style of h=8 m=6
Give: h=7 m=6
